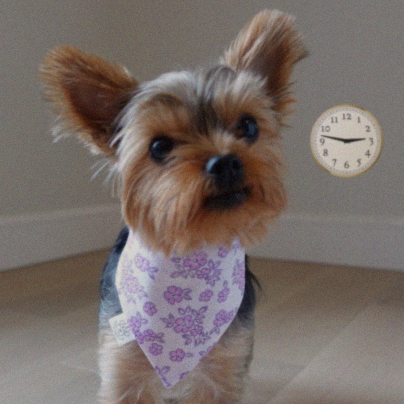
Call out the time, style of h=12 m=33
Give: h=2 m=47
